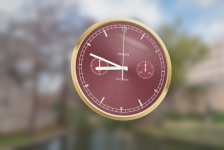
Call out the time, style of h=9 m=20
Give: h=8 m=48
